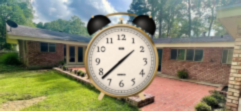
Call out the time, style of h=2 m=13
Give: h=1 m=38
